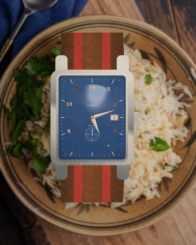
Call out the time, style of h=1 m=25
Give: h=5 m=12
